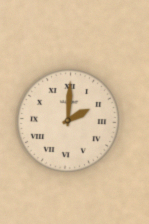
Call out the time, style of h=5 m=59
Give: h=2 m=0
